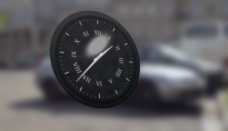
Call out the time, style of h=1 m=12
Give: h=1 m=37
